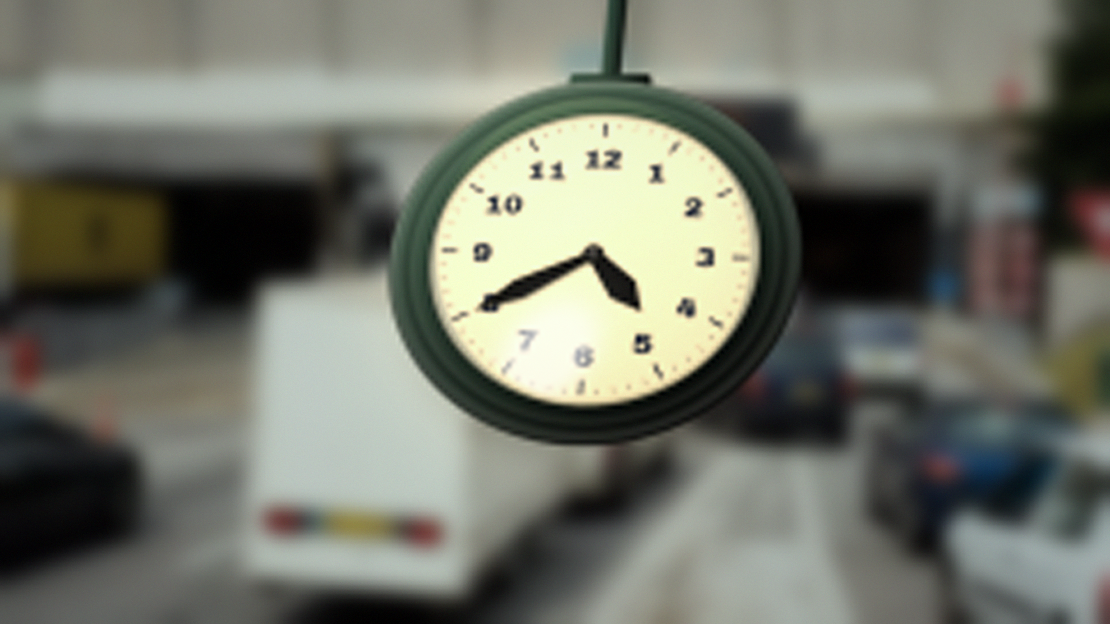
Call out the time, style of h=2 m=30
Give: h=4 m=40
